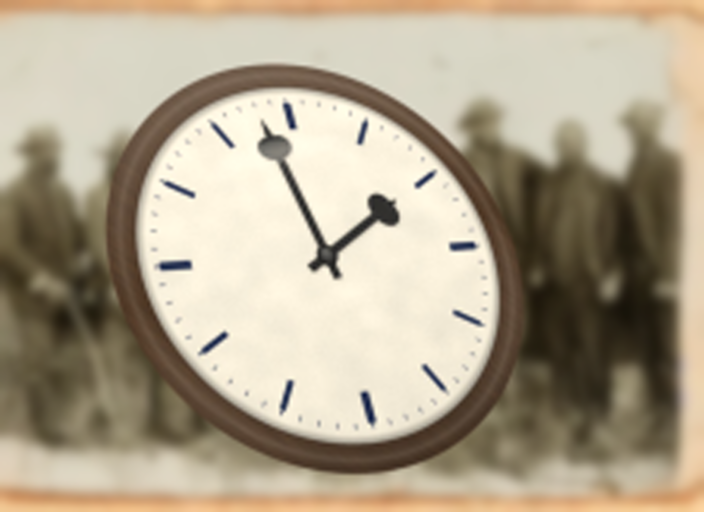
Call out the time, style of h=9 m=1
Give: h=1 m=58
